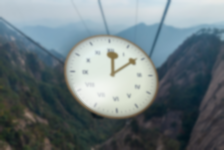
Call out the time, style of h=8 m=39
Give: h=12 m=9
